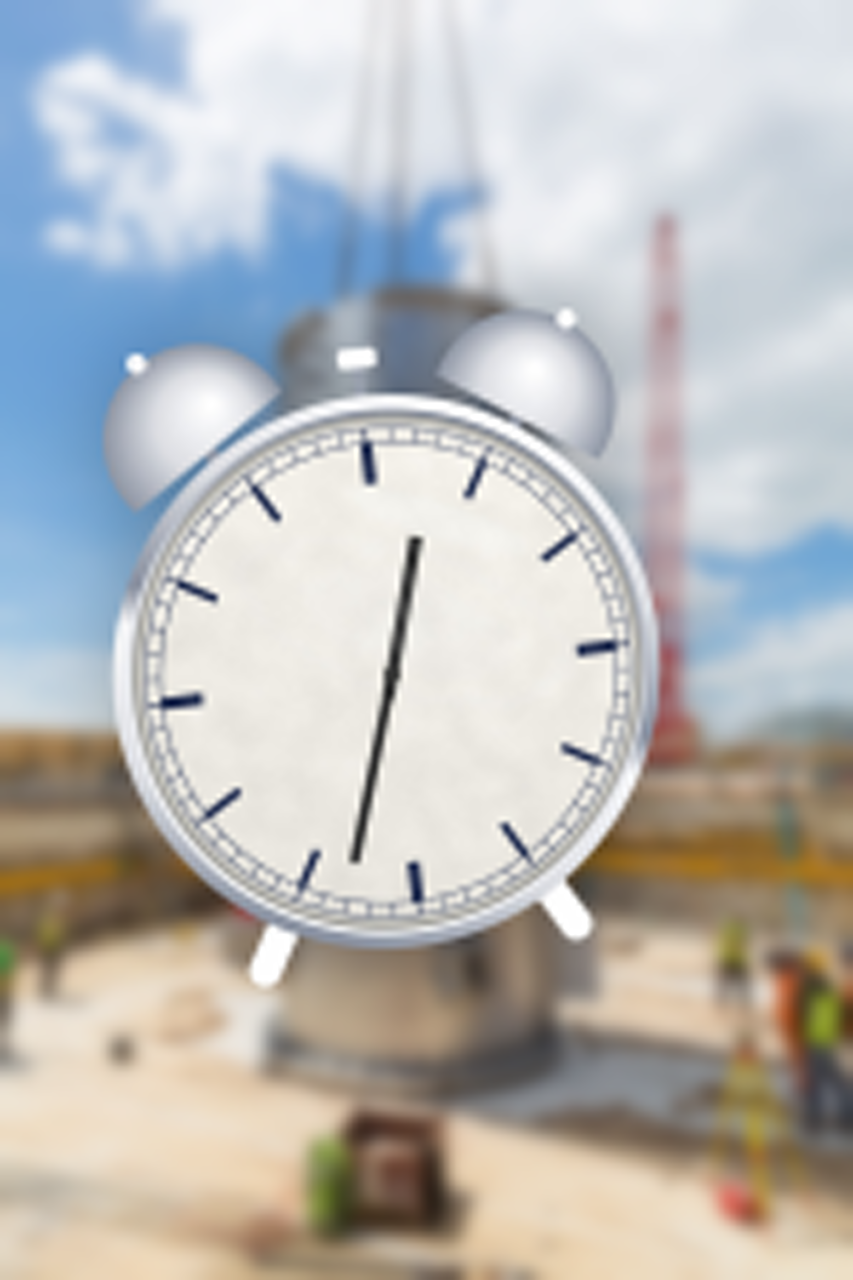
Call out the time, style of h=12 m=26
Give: h=12 m=33
